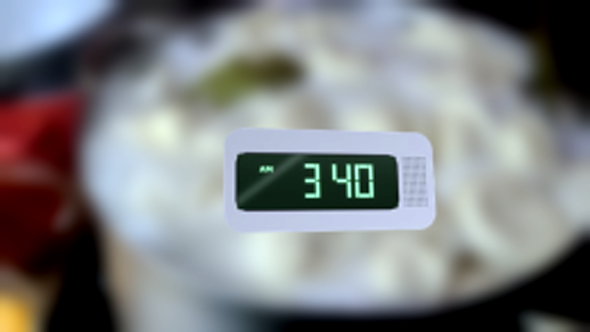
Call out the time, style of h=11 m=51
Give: h=3 m=40
